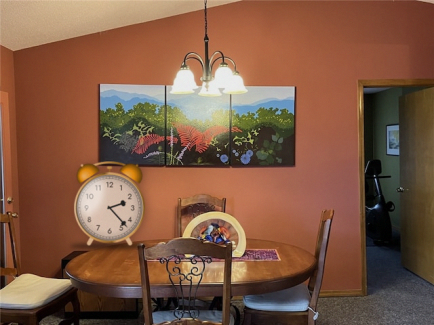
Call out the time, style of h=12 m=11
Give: h=2 m=23
